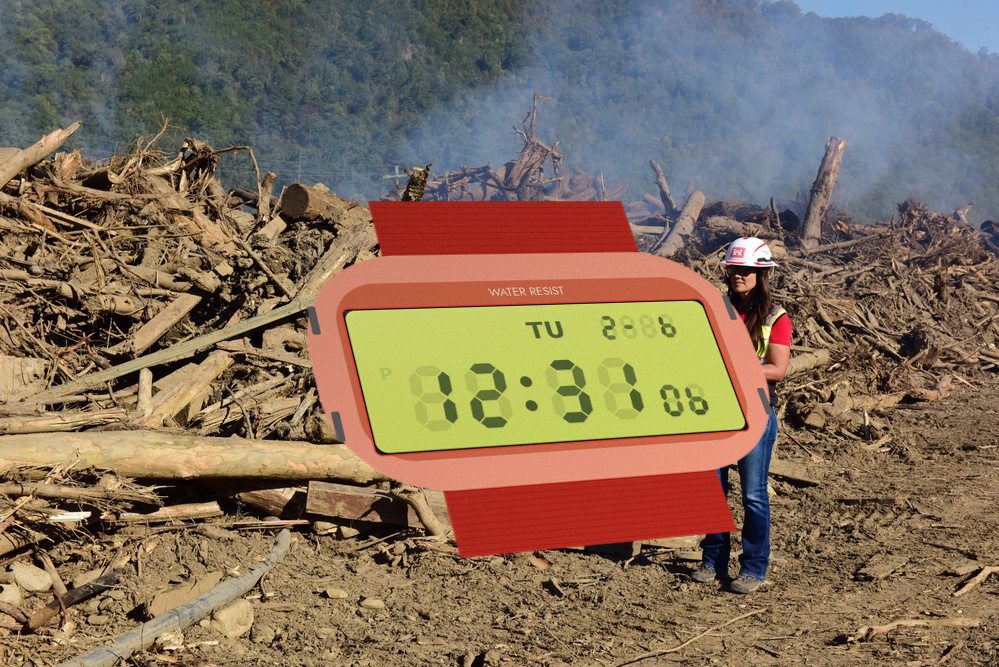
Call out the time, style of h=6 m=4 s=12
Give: h=12 m=31 s=6
